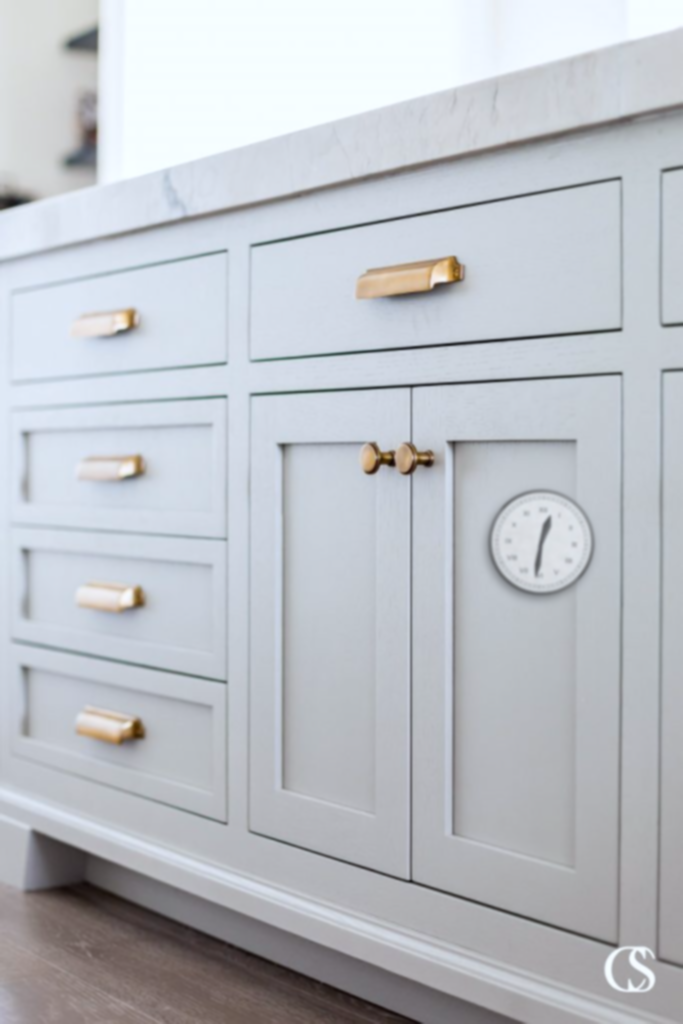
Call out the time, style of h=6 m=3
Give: h=12 m=31
